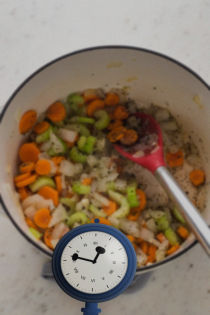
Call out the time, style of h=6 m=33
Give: h=12 m=47
